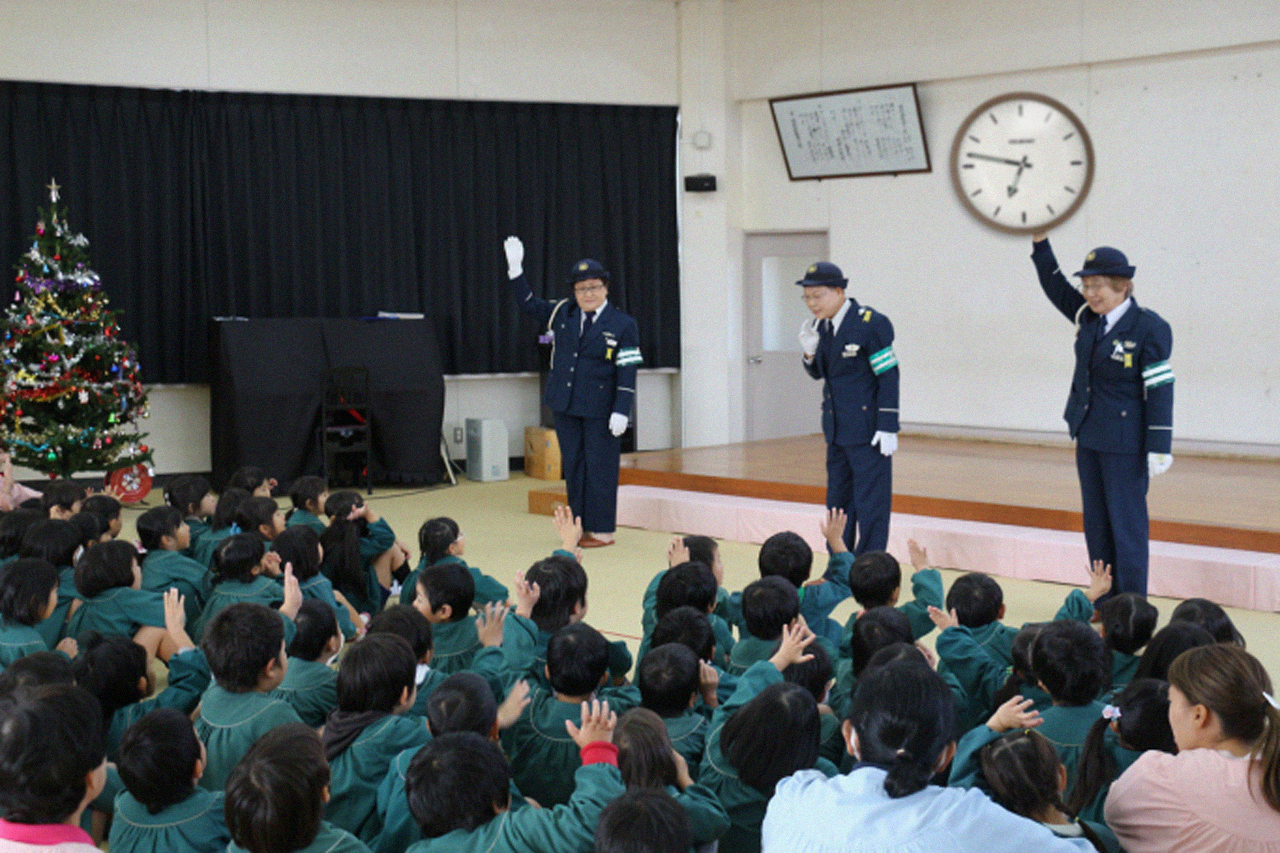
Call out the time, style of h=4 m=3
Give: h=6 m=47
